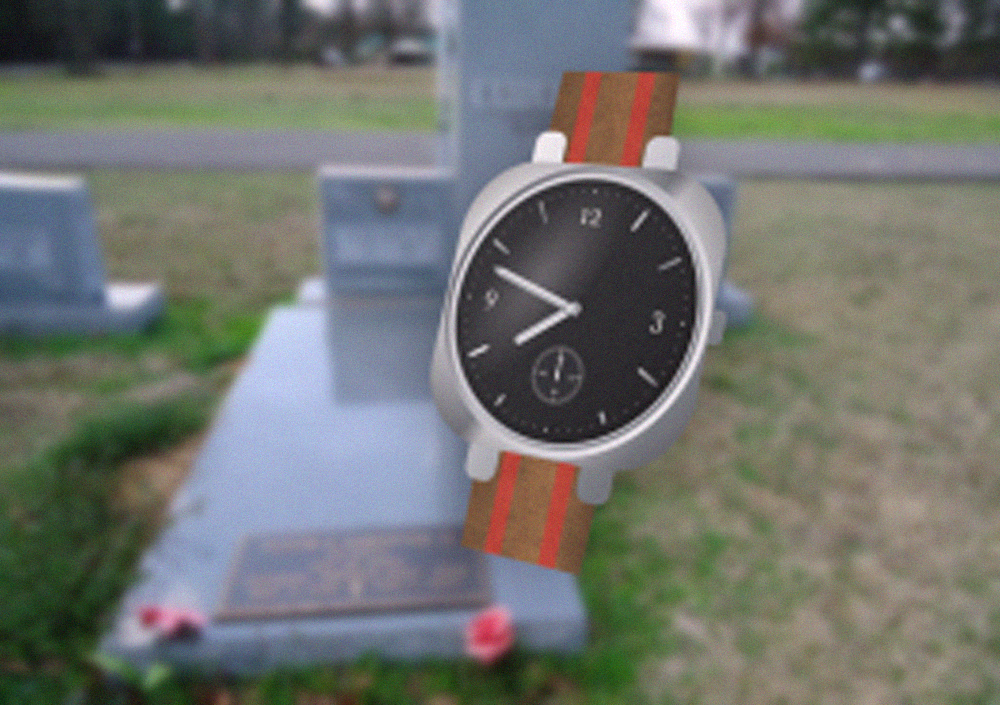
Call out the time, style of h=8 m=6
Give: h=7 m=48
